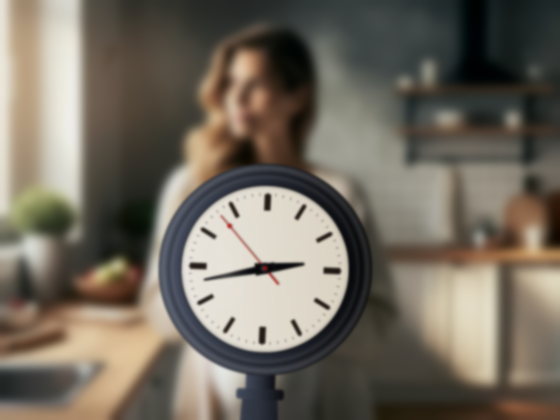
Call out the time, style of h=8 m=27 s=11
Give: h=2 m=42 s=53
